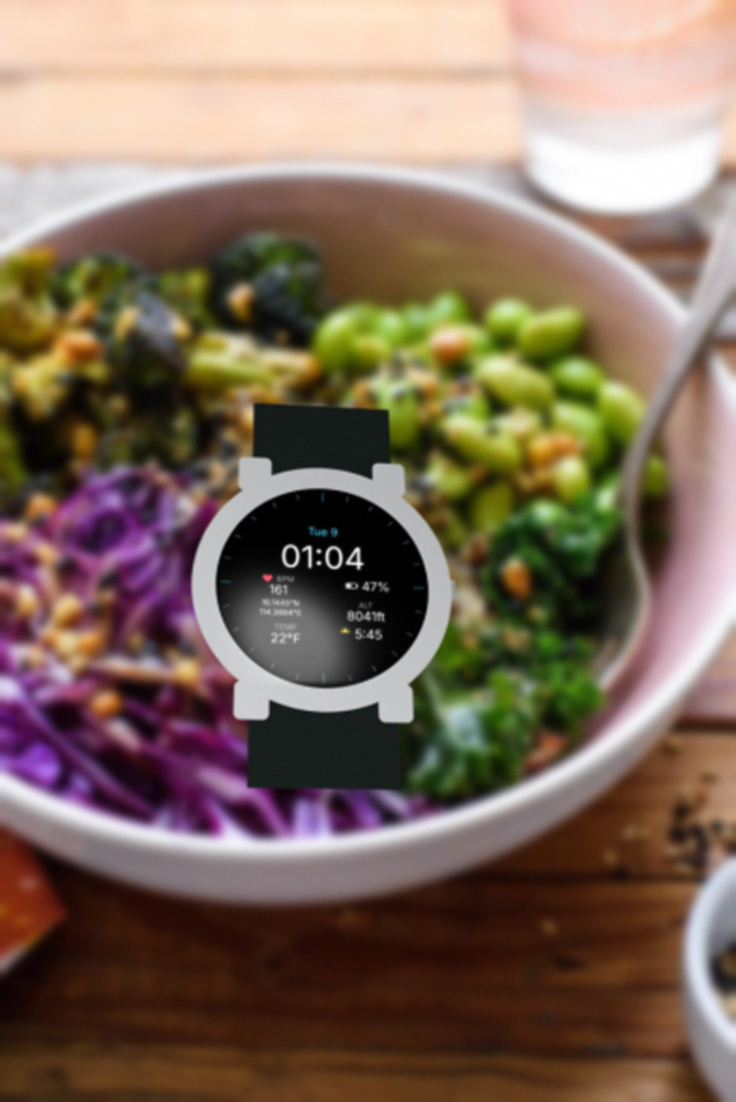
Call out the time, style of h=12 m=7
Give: h=1 m=4
